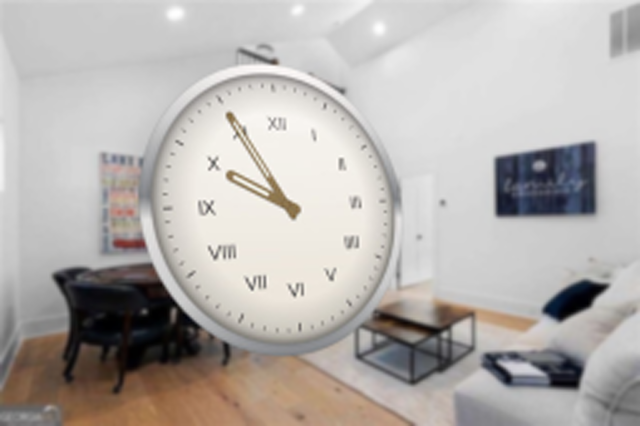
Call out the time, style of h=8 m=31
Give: h=9 m=55
